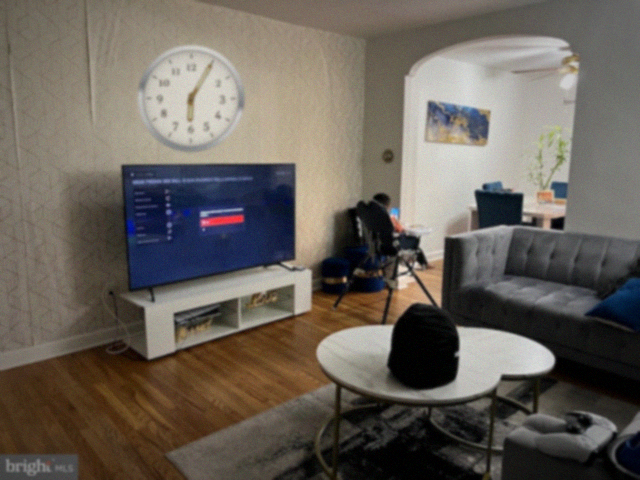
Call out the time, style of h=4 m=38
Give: h=6 m=5
